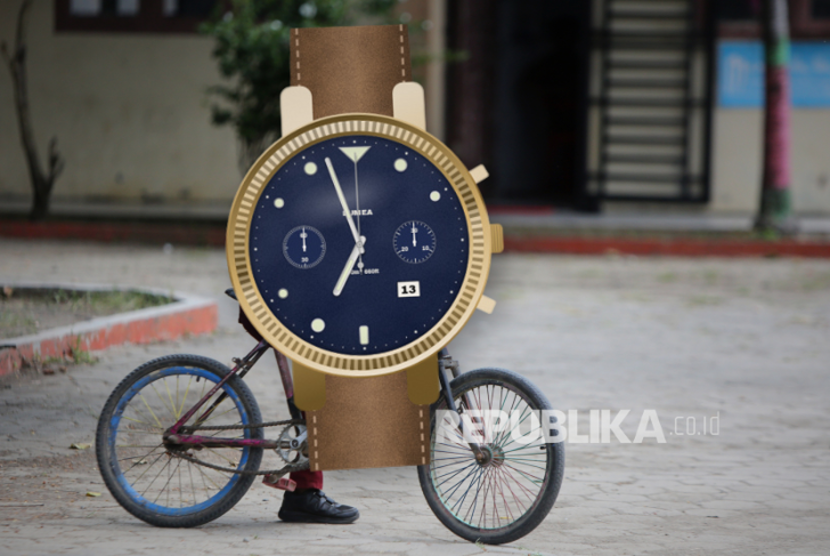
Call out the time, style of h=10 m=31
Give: h=6 m=57
